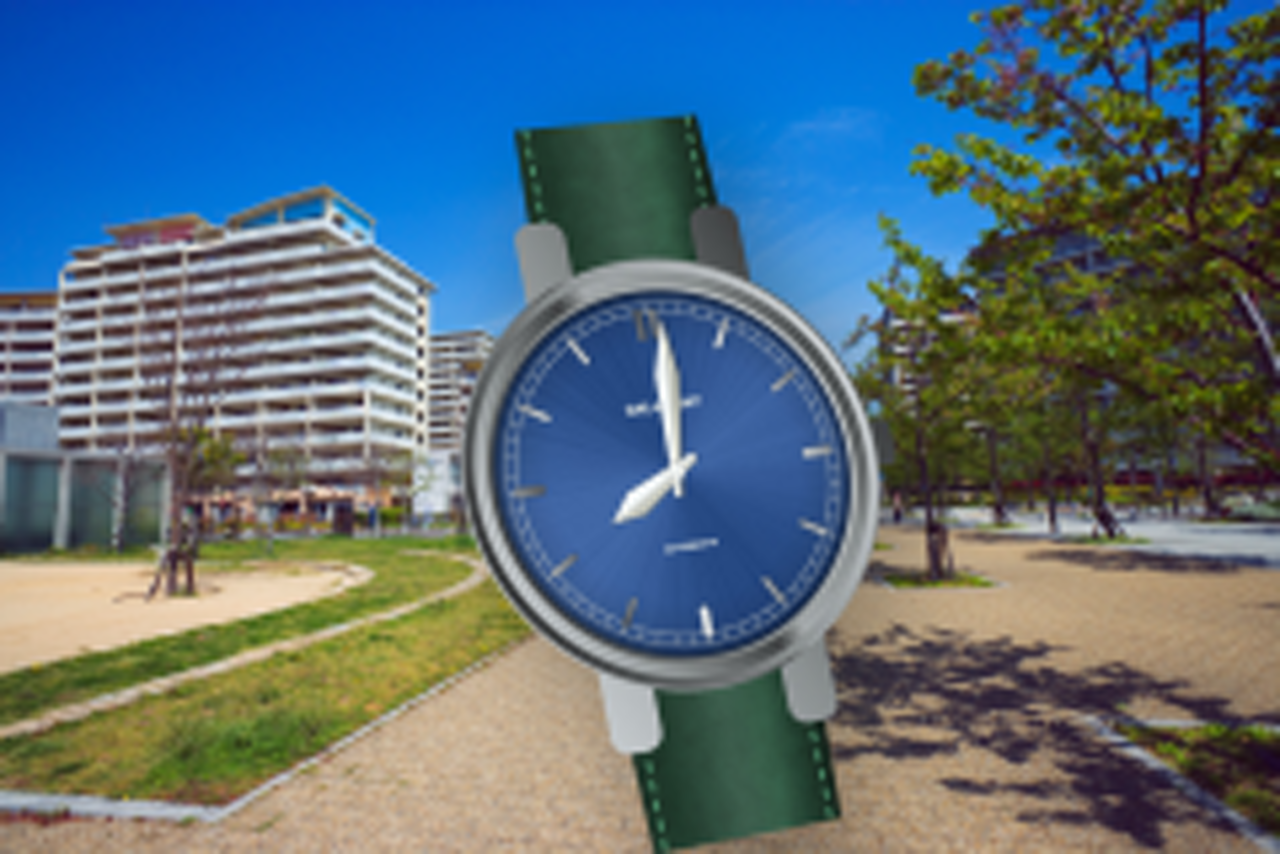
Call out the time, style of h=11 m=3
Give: h=8 m=1
